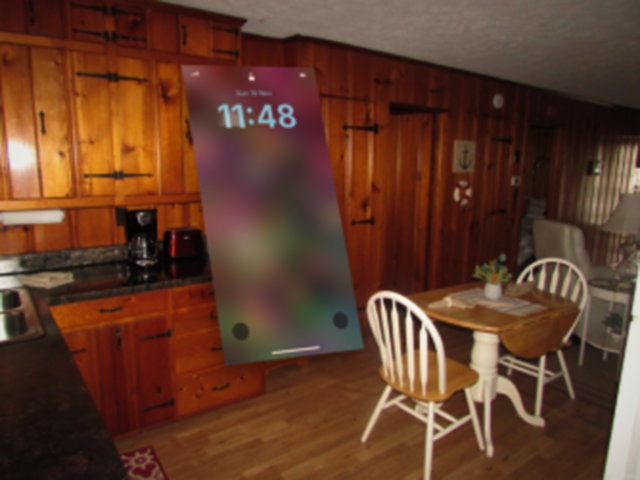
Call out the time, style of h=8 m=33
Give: h=11 m=48
